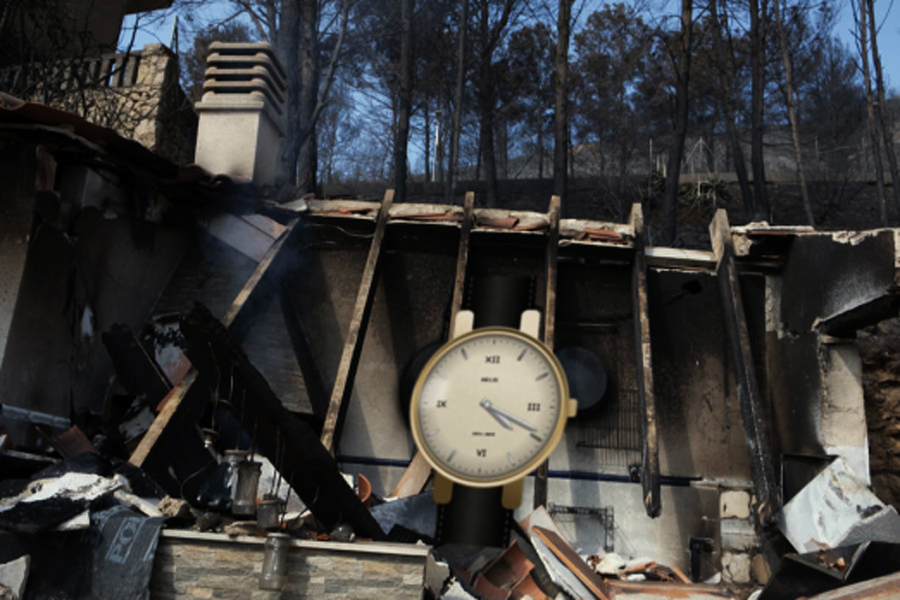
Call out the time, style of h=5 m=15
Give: h=4 m=19
